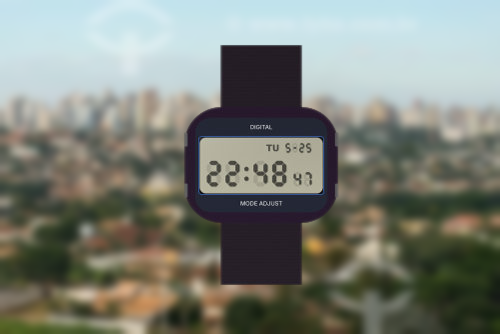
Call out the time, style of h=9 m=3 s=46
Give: h=22 m=48 s=47
